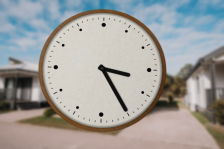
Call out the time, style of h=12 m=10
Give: h=3 m=25
